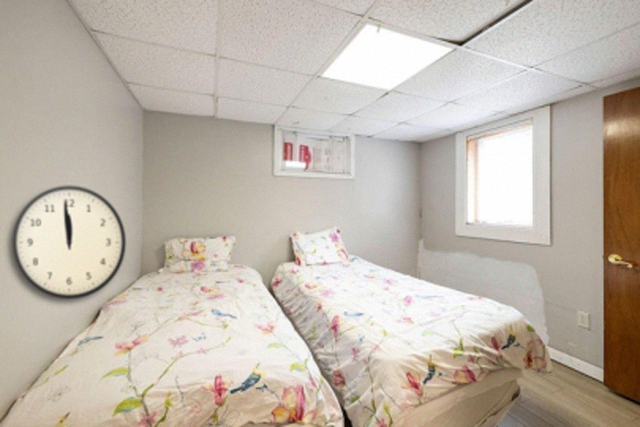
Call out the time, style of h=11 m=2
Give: h=11 m=59
